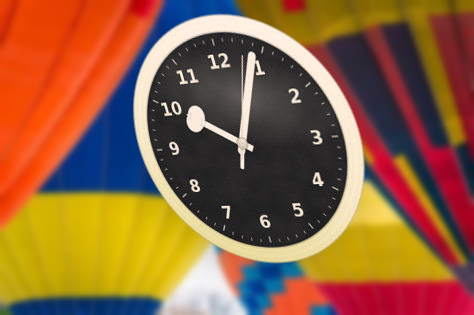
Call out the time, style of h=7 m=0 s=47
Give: h=10 m=4 s=3
